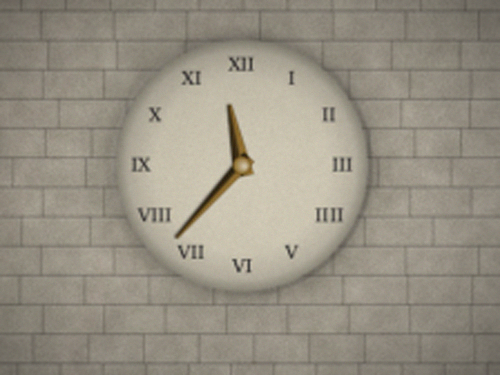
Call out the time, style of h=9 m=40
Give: h=11 m=37
